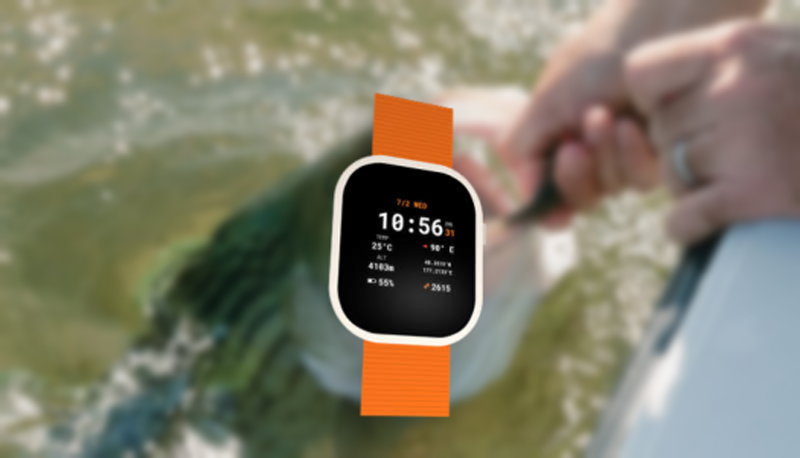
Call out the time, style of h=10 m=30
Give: h=10 m=56
